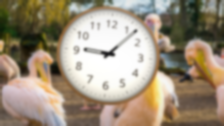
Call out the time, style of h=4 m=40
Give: h=9 m=7
